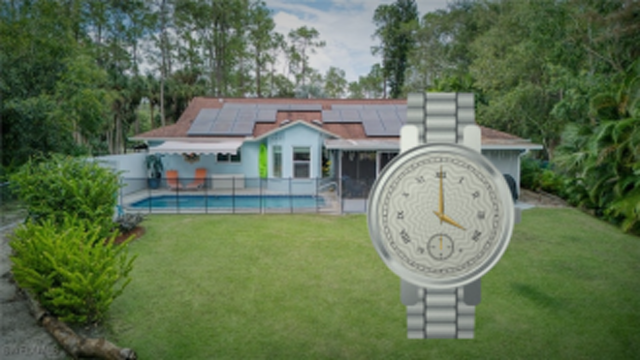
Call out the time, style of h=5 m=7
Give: h=4 m=0
